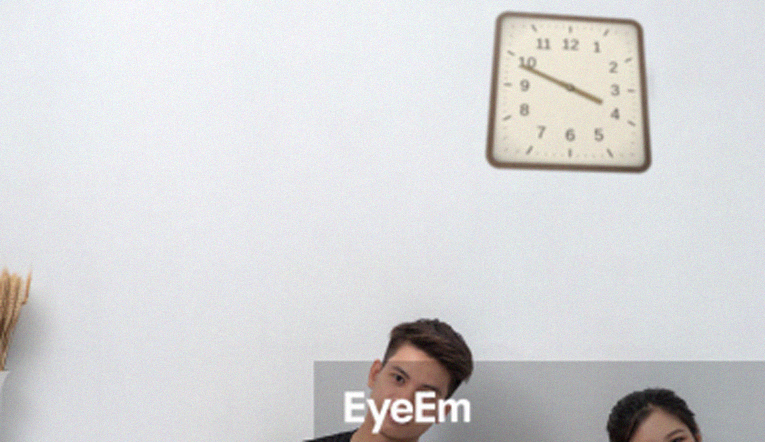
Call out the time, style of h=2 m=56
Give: h=3 m=49
